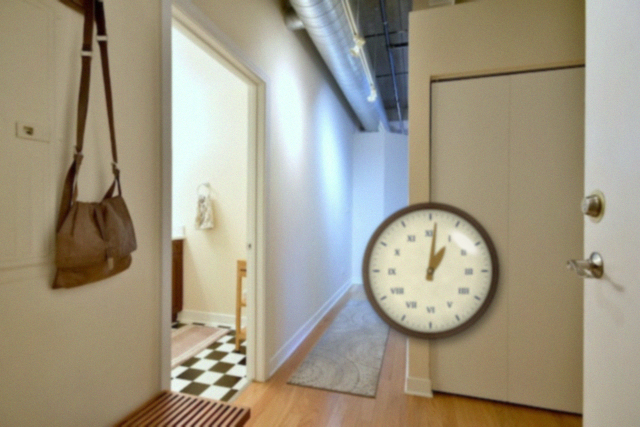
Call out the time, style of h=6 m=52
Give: h=1 m=1
